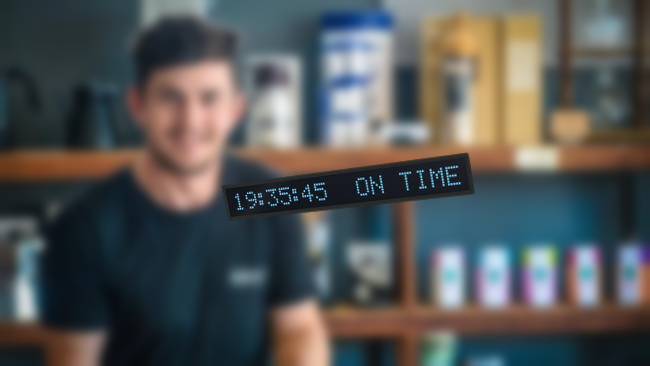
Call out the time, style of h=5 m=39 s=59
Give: h=19 m=35 s=45
